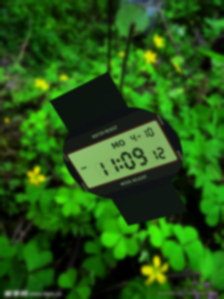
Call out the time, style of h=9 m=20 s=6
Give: h=11 m=9 s=12
